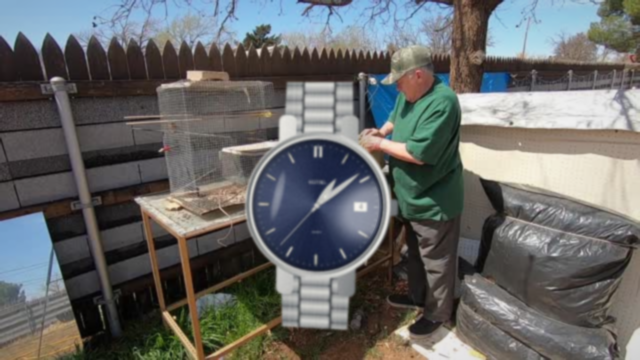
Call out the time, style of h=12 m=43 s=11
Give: h=1 m=8 s=37
